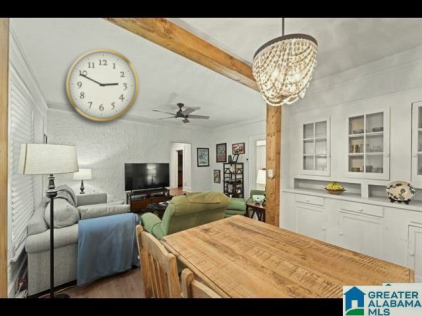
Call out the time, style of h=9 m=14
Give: h=2 m=49
